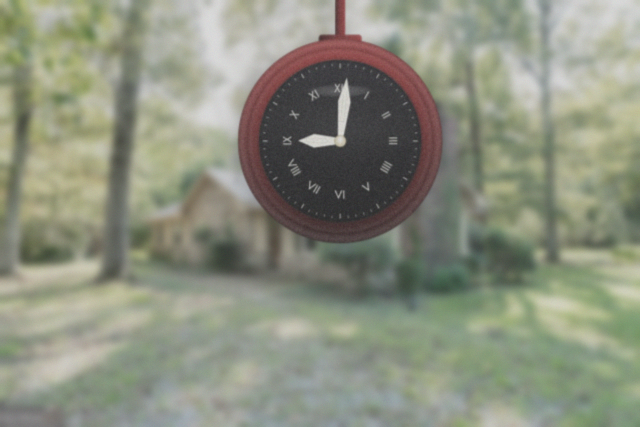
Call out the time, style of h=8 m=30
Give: h=9 m=1
